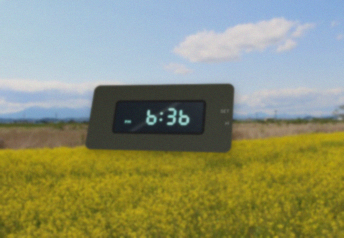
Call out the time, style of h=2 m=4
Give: h=6 m=36
